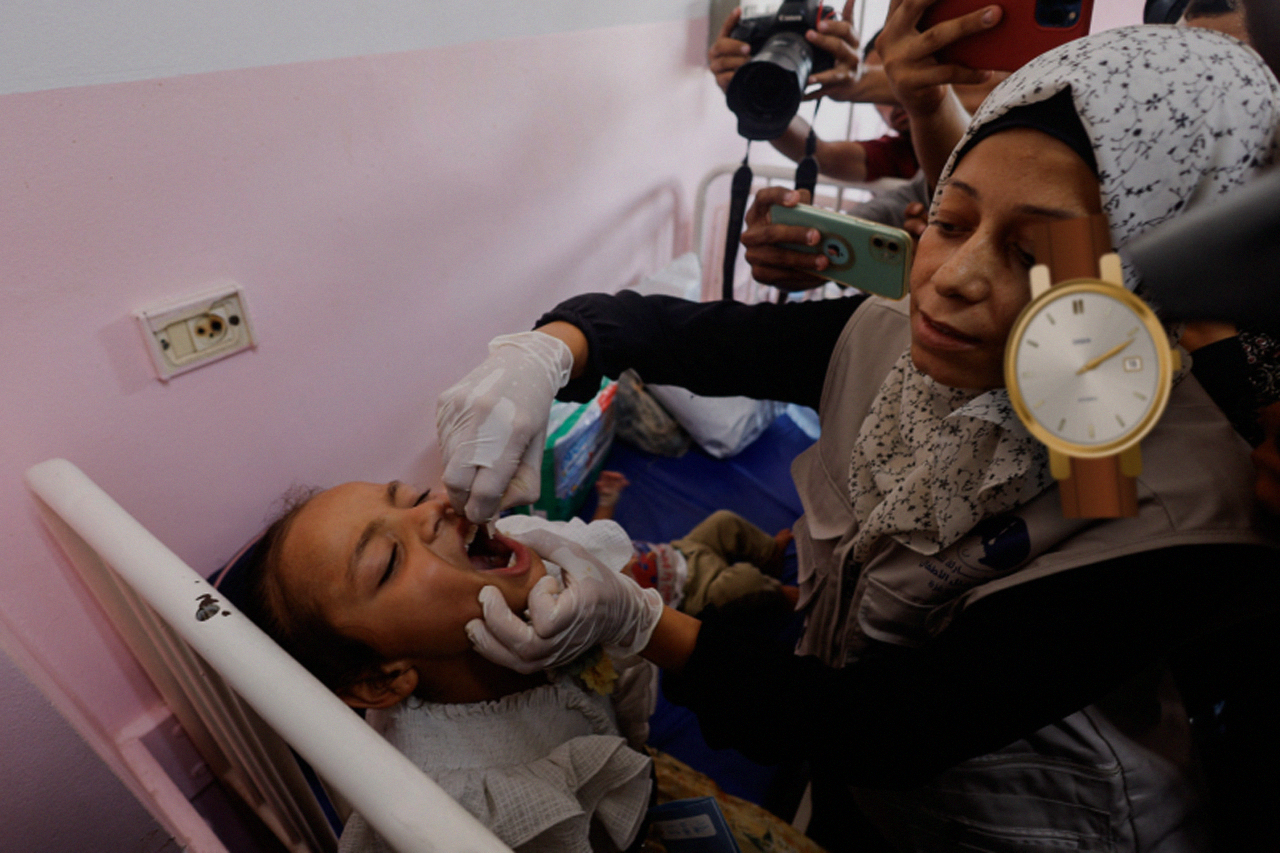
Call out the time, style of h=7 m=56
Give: h=2 m=11
